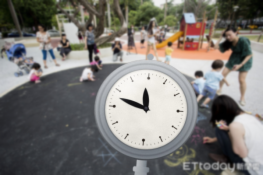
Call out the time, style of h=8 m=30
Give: h=11 m=48
